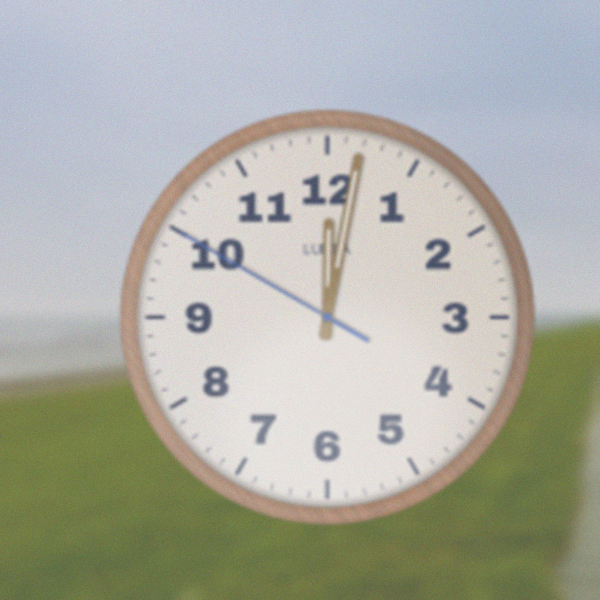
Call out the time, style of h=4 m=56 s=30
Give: h=12 m=1 s=50
